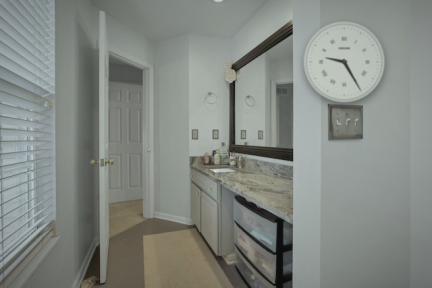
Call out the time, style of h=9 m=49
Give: h=9 m=25
